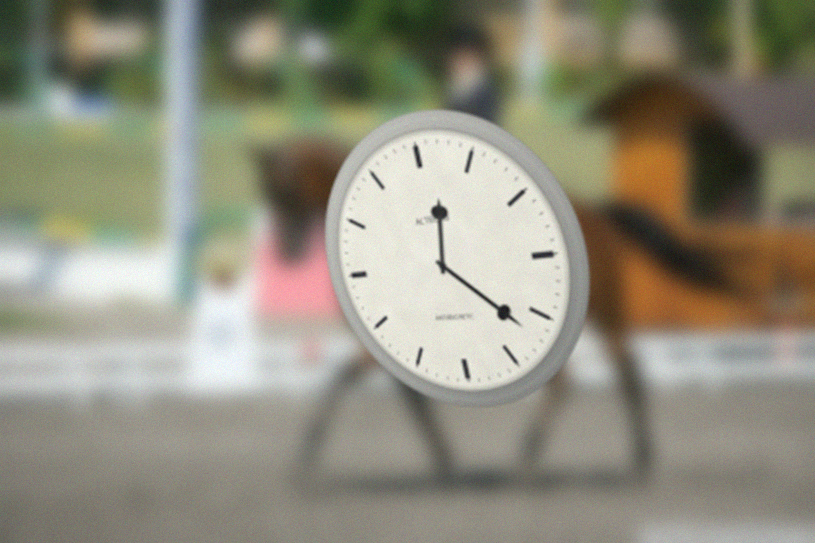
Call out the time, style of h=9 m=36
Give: h=12 m=22
